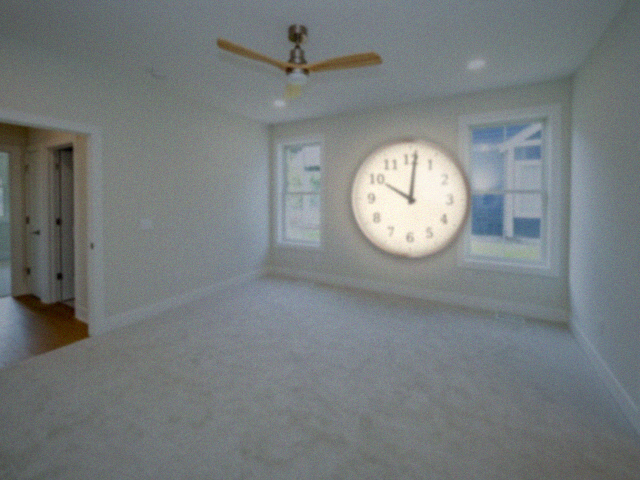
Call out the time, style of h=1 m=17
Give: h=10 m=1
